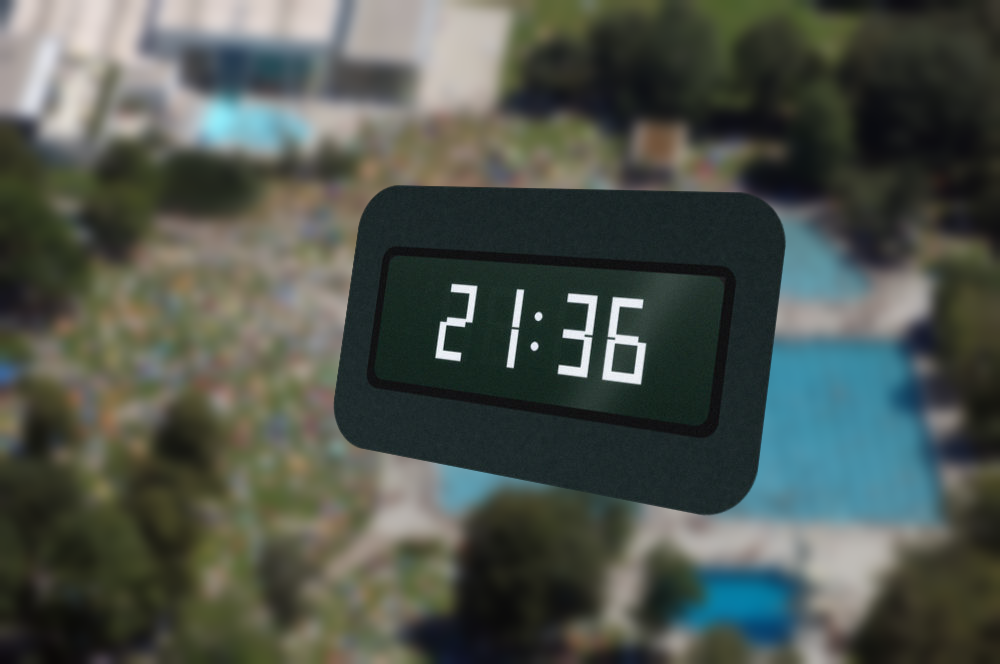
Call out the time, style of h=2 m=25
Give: h=21 m=36
